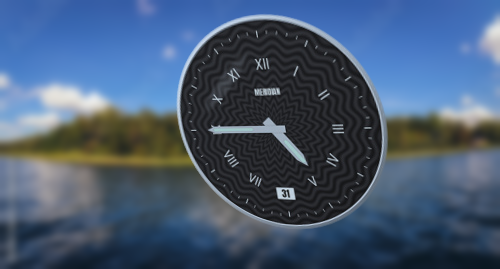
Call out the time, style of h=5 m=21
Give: h=4 m=45
